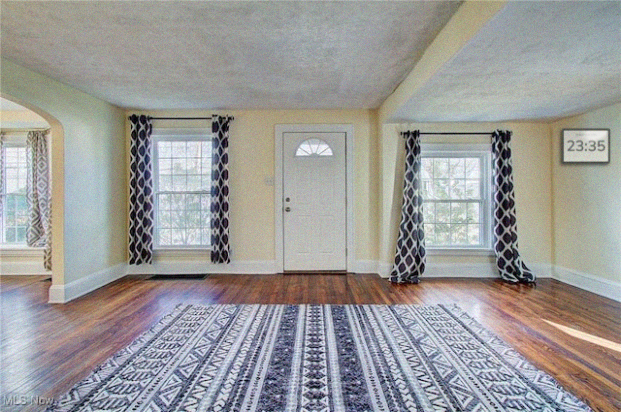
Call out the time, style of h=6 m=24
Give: h=23 m=35
